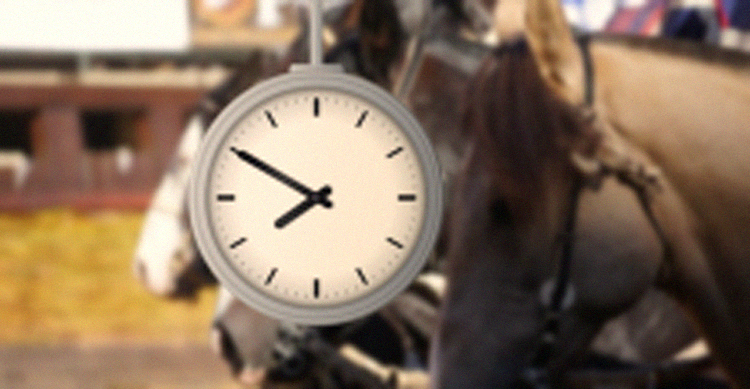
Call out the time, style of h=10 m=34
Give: h=7 m=50
